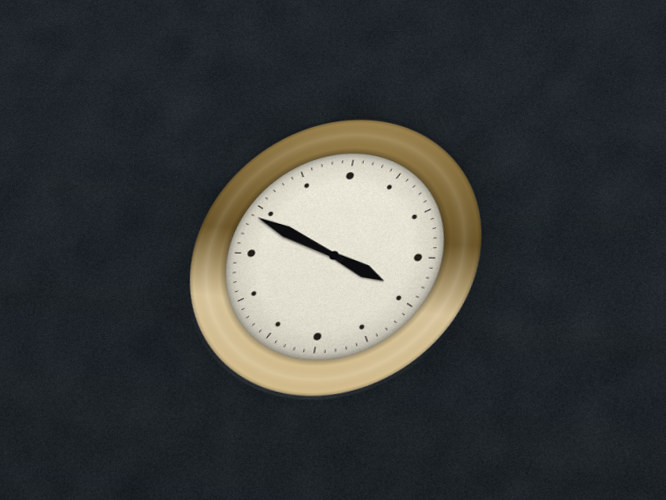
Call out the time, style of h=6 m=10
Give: h=3 m=49
